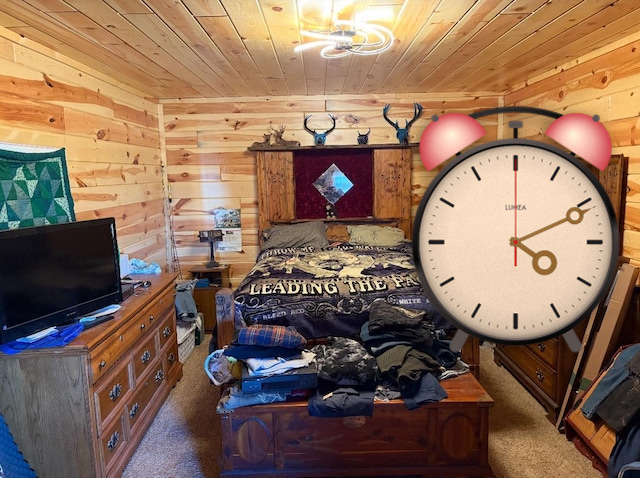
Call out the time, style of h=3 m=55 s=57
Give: h=4 m=11 s=0
